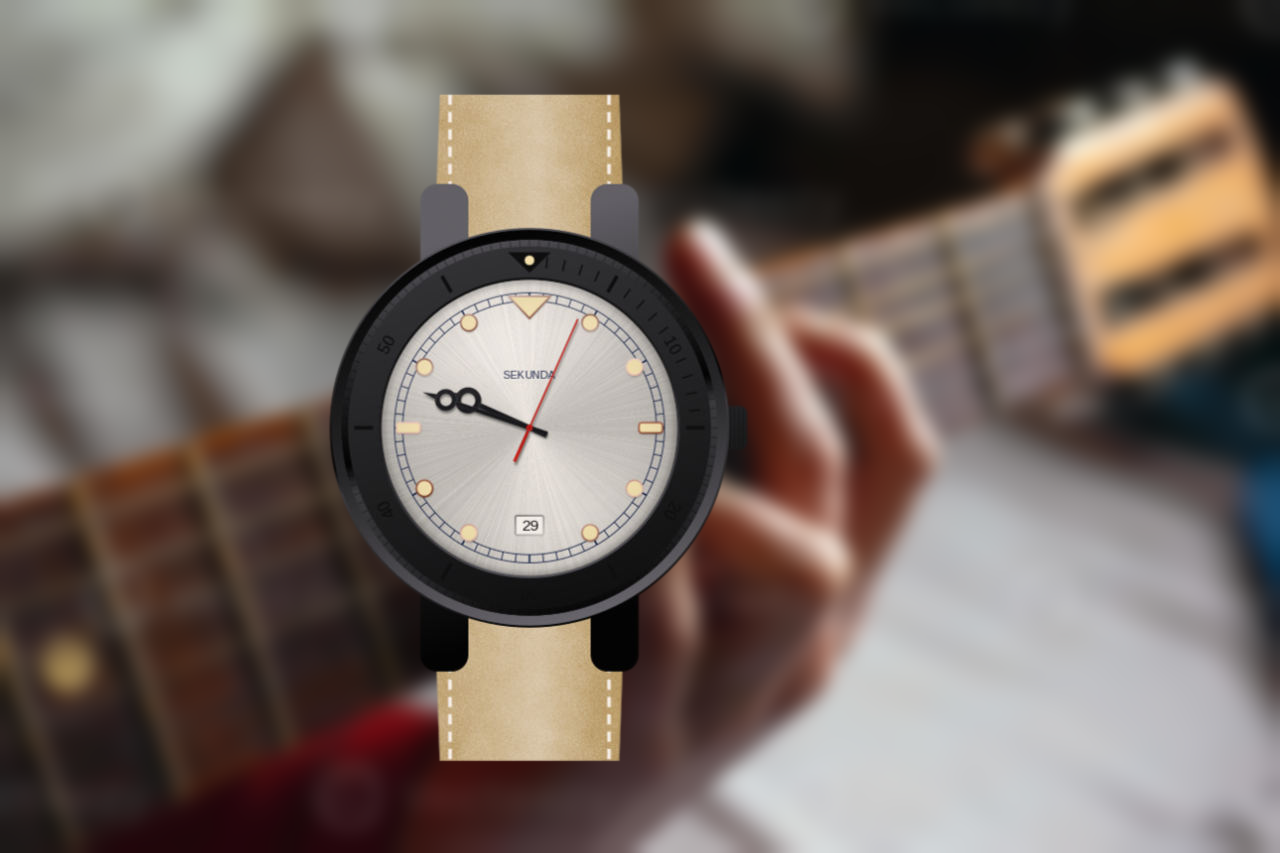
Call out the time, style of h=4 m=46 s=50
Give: h=9 m=48 s=4
